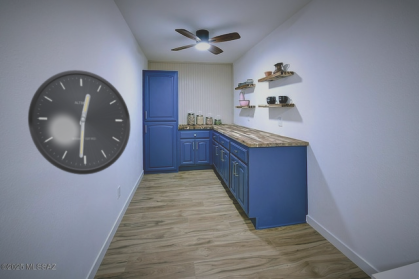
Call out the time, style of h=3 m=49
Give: h=12 m=31
